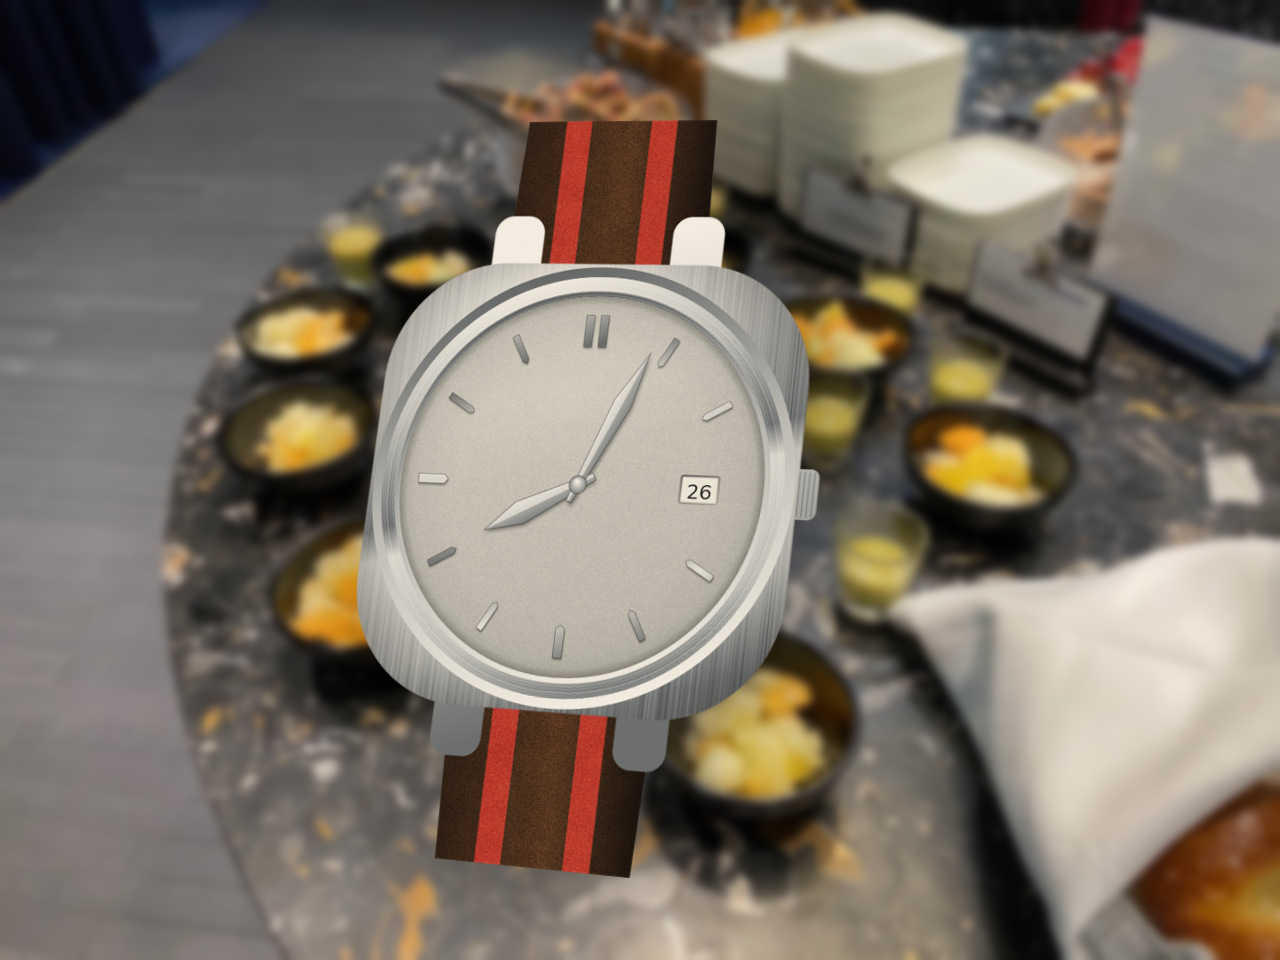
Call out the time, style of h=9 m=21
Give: h=8 m=4
